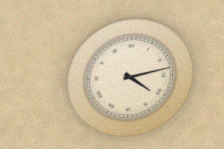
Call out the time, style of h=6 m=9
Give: h=4 m=13
